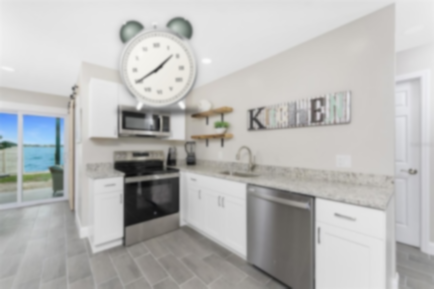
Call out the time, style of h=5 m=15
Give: h=1 m=40
